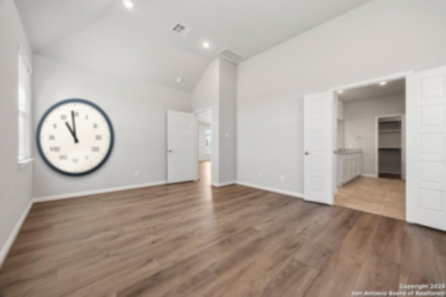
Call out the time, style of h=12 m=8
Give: h=10 m=59
